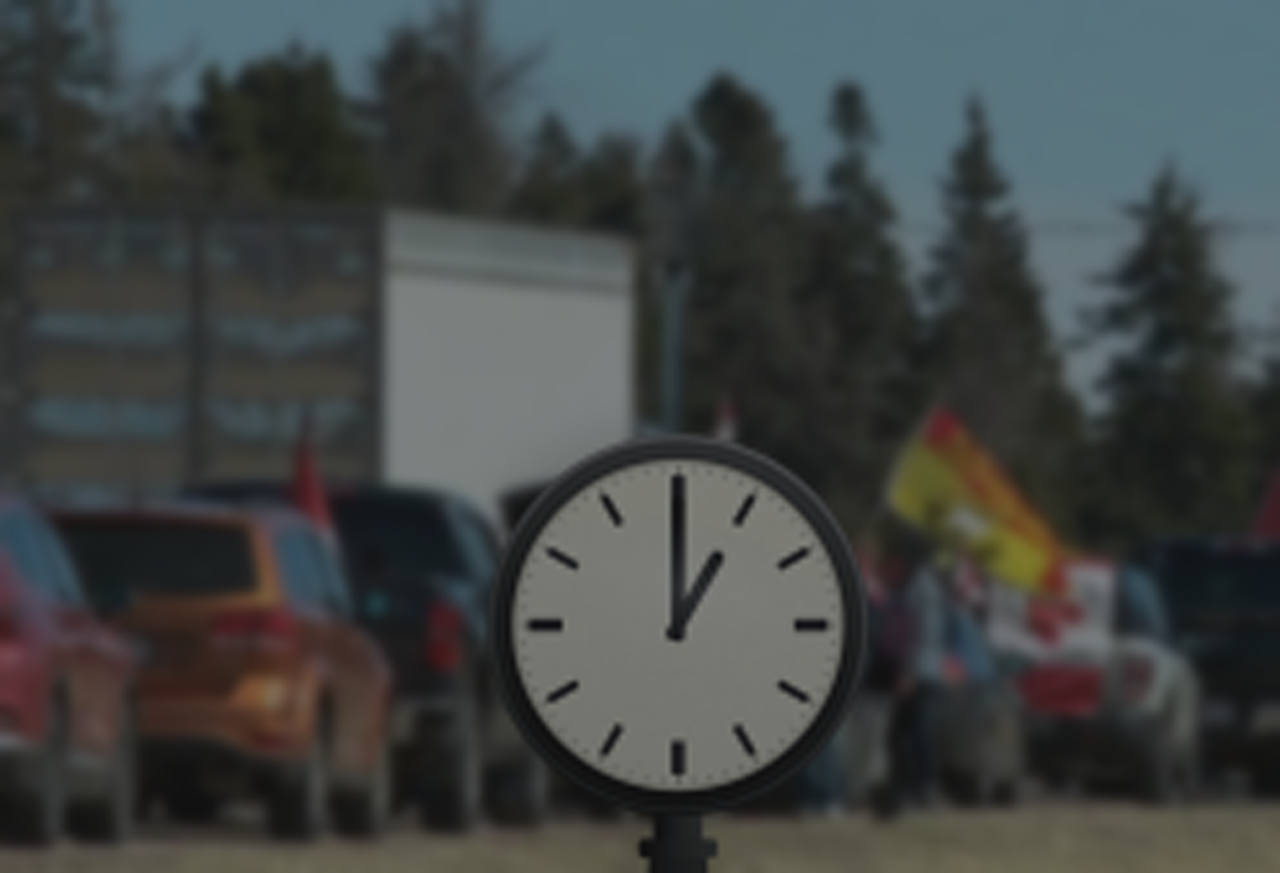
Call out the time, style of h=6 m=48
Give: h=1 m=0
